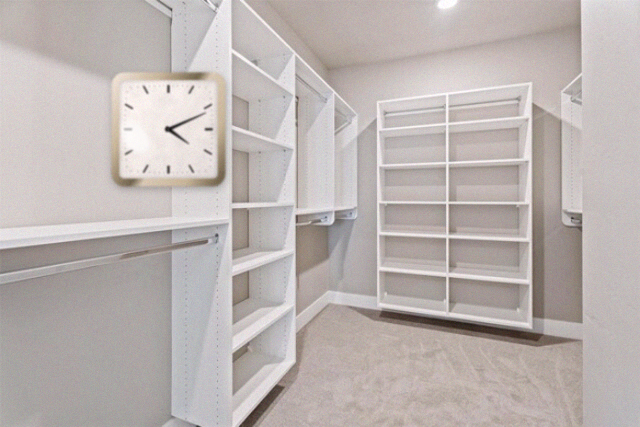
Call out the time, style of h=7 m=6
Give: h=4 m=11
